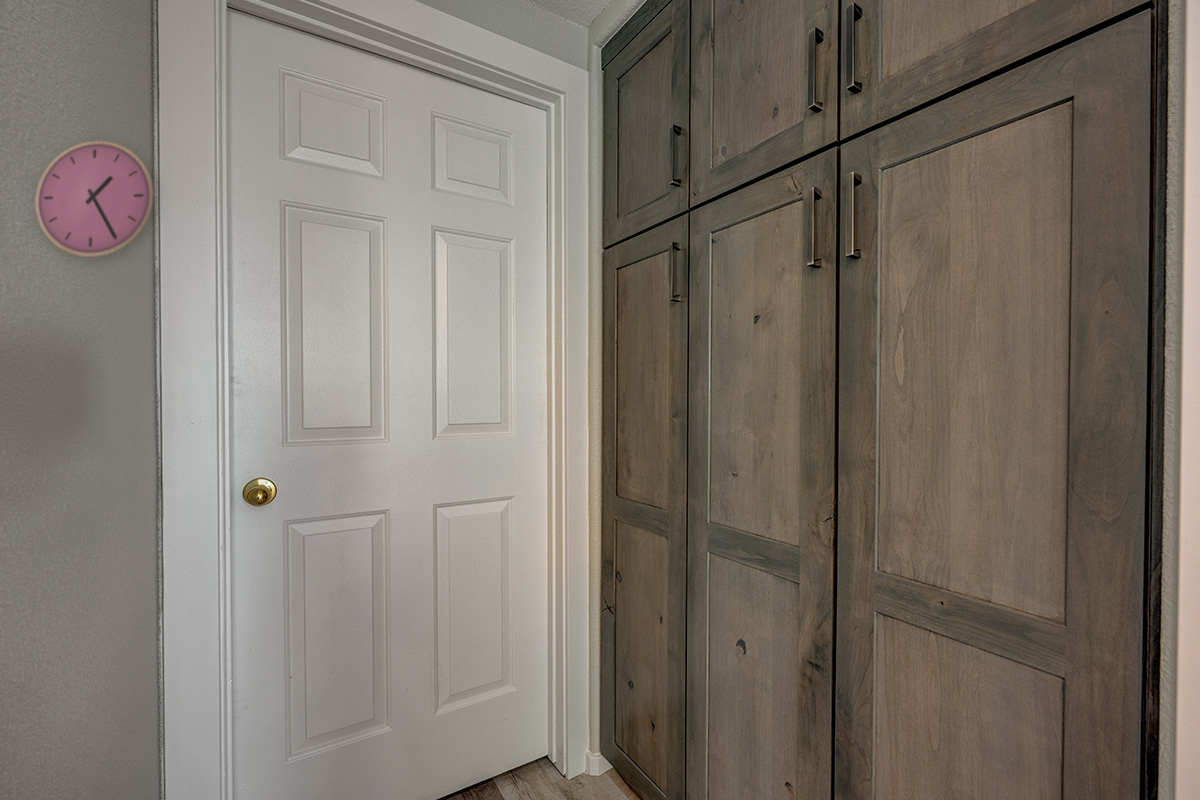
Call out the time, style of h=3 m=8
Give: h=1 m=25
